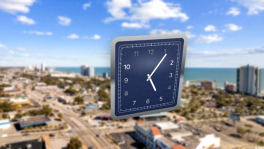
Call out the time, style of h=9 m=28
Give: h=5 m=6
